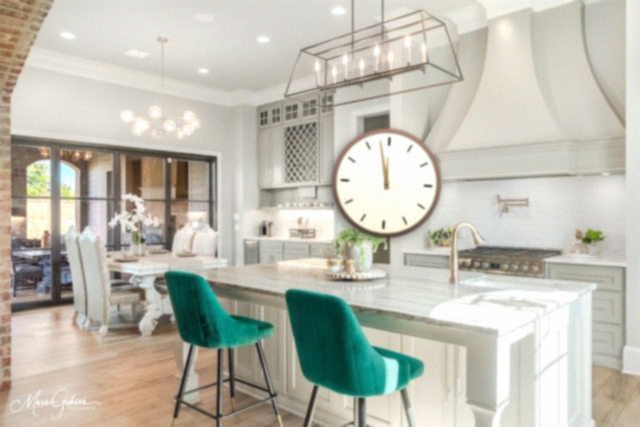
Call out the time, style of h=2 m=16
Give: h=11 m=58
